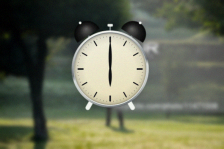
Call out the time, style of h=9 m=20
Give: h=6 m=0
